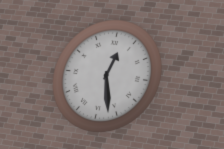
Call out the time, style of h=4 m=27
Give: h=12 m=27
